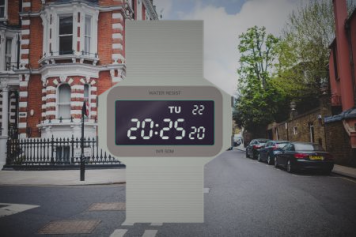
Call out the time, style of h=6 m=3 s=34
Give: h=20 m=25 s=20
